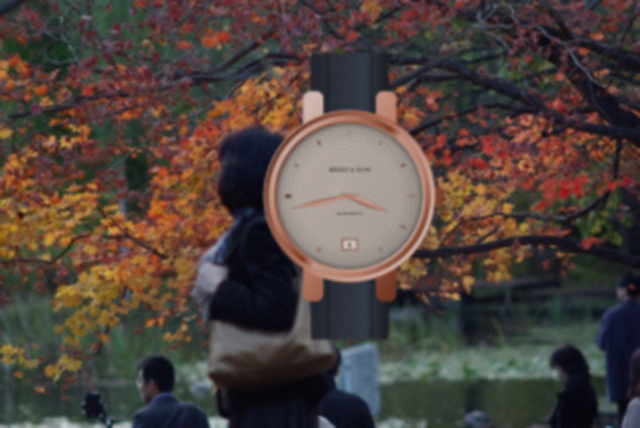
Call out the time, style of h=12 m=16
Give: h=3 m=43
